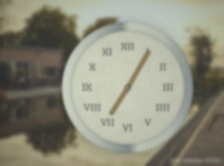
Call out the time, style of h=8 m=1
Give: h=7 m=5
